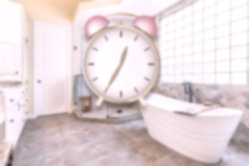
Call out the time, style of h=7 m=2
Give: h=12 m=35
